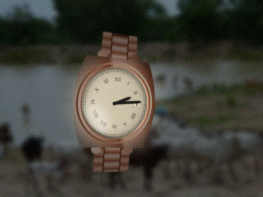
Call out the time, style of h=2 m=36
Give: h=2 m=14
